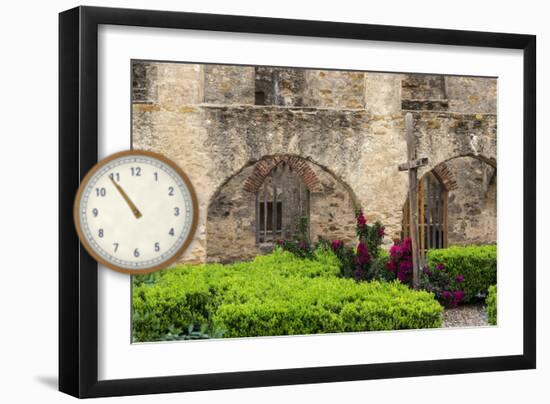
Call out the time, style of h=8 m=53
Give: h=10 m=54
